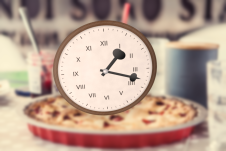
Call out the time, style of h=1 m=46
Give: h=1 m=18
